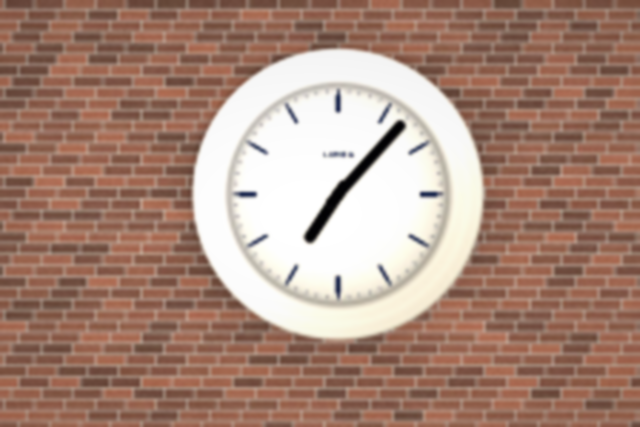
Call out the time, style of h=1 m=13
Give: h=7 m=7
